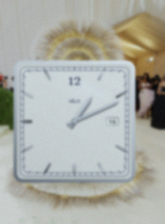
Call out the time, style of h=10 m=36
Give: h=1 m=11
